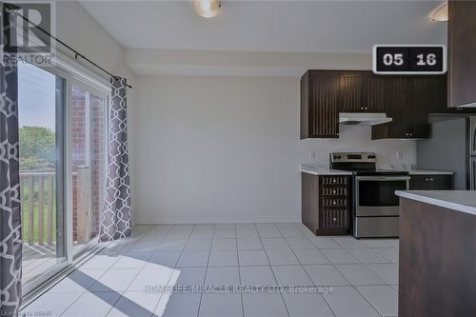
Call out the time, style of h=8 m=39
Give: h=5 m=16
